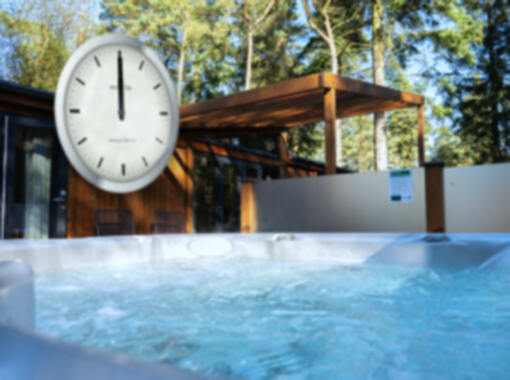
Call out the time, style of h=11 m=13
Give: h=12 m=0
